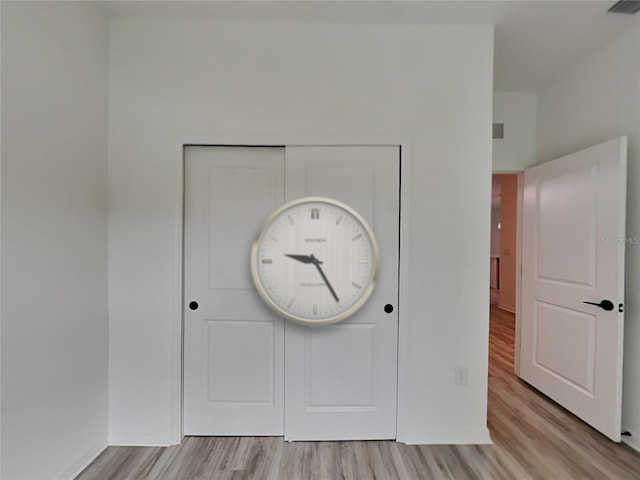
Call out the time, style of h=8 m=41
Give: h=9 m=25
